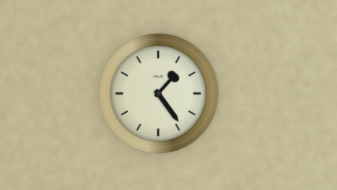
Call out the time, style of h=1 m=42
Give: h=1 m=24
